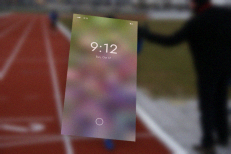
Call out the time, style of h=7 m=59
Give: h=9 m=12
